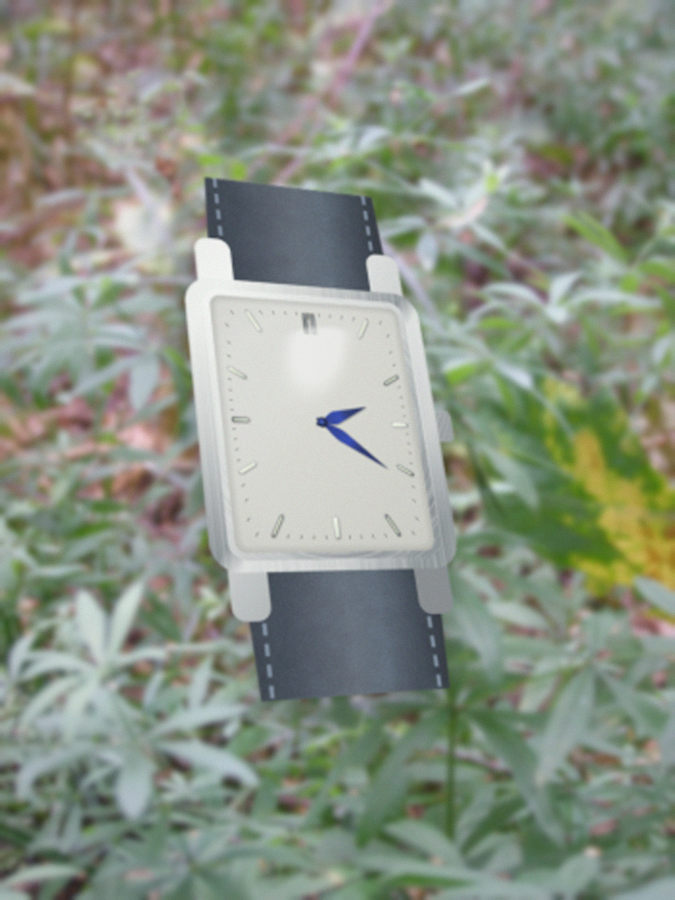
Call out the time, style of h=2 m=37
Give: h=2 m=21
